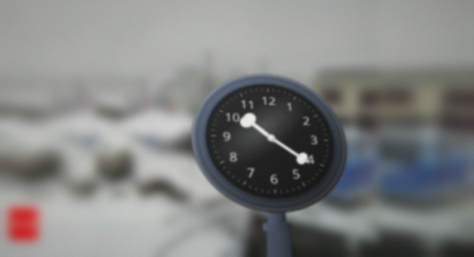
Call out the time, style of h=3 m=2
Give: h=10 m=21
